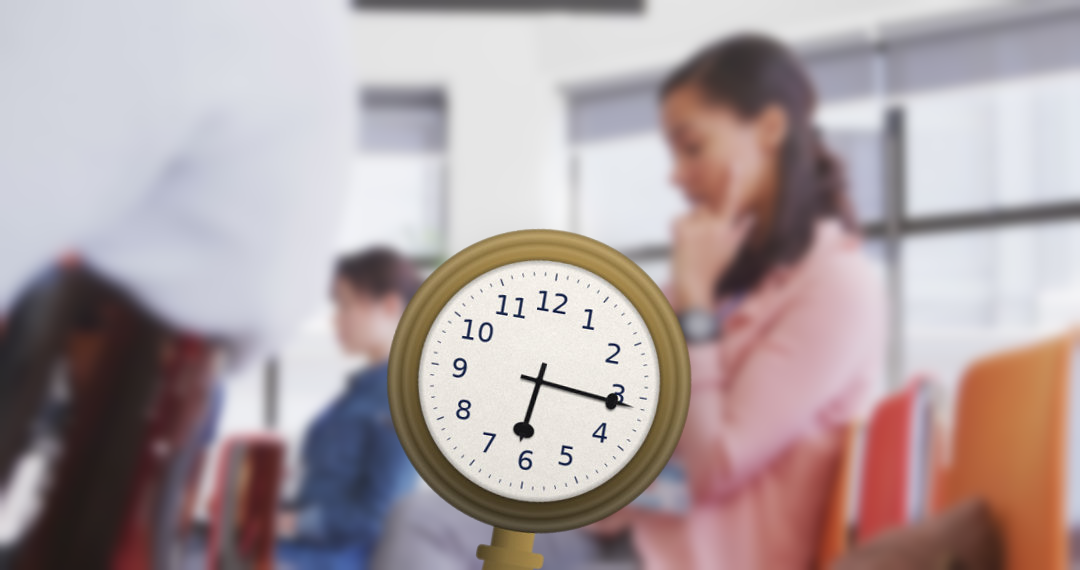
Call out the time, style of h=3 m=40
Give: h=6 m=16
